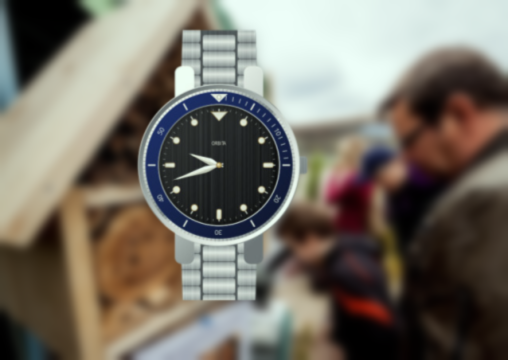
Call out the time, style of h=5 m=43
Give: h=9 m=42
